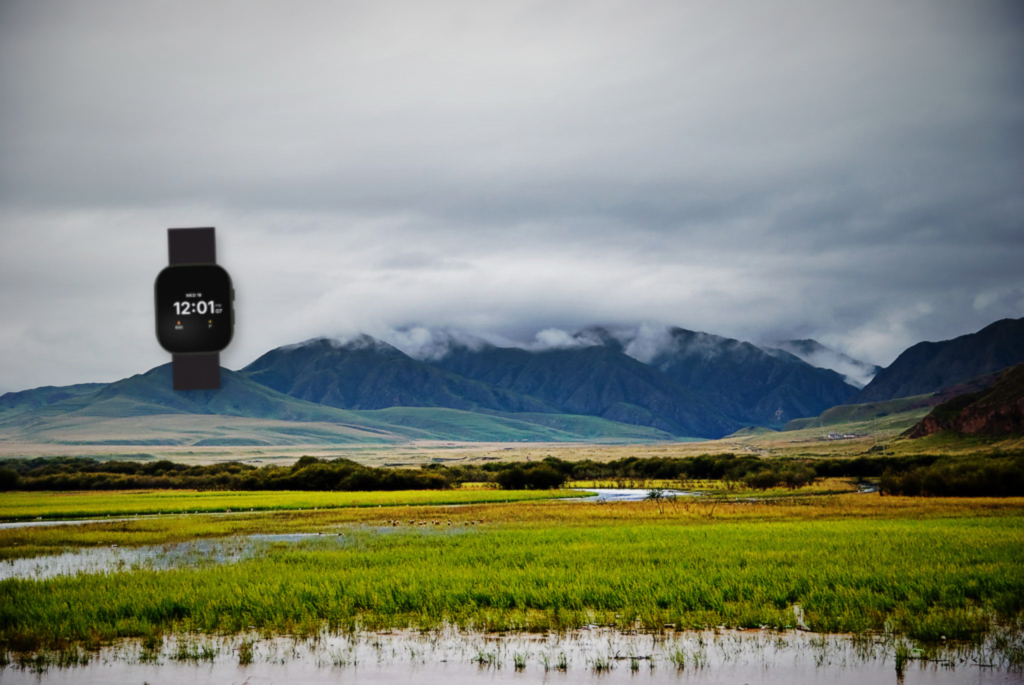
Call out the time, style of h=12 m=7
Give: h=12 m=1
